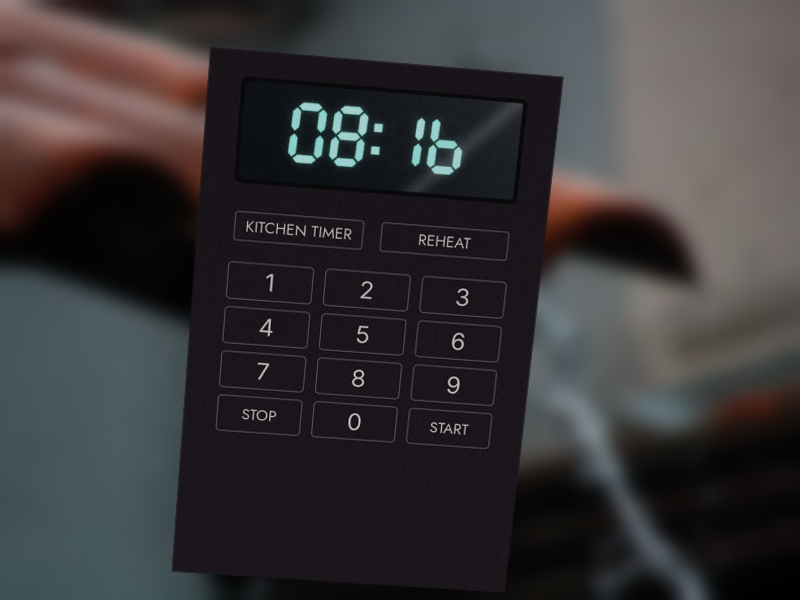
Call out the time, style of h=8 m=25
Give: h=8 m=16
